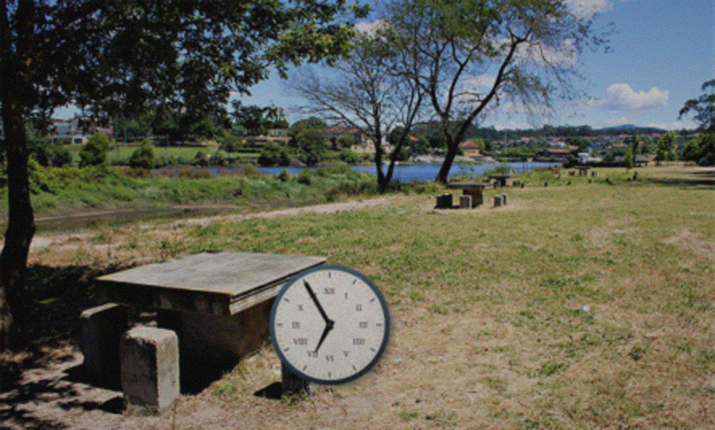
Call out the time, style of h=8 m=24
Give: h=6 m=55
